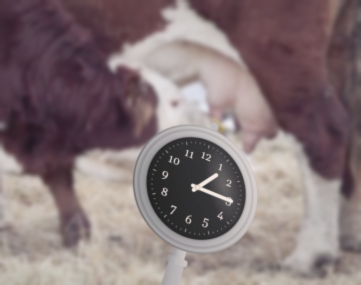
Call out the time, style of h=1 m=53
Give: h=1 m=15
